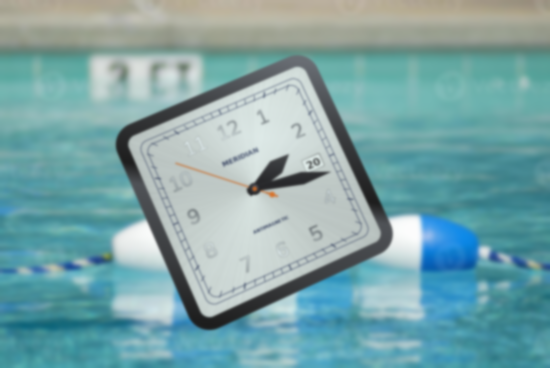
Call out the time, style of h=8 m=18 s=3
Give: h=2 m=16 s=52
